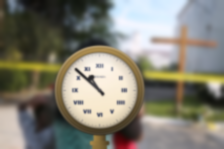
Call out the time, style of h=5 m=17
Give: h=10 m=52
